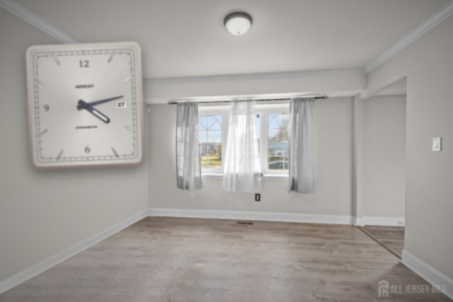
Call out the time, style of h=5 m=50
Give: h=4 m=13
